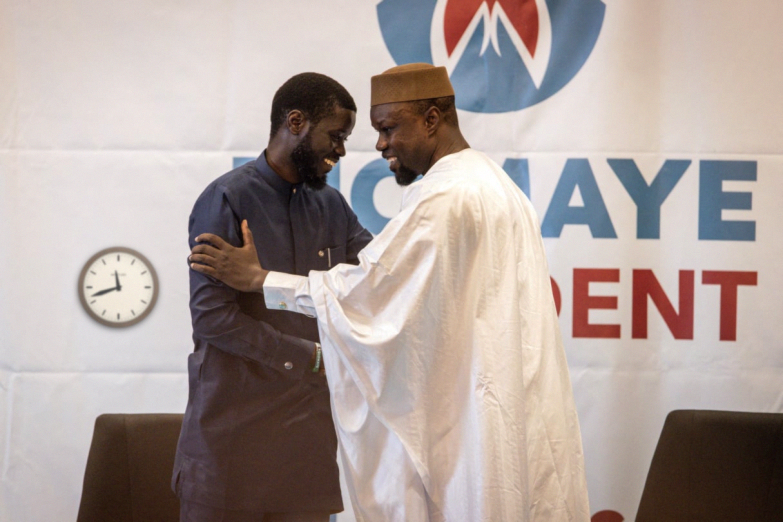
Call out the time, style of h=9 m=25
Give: h=11 m=42
